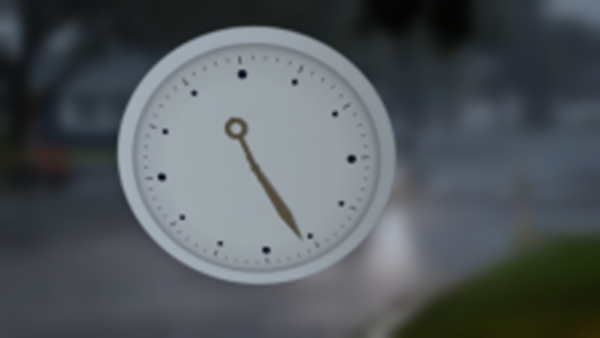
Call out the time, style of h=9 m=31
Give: h=11 m=26
